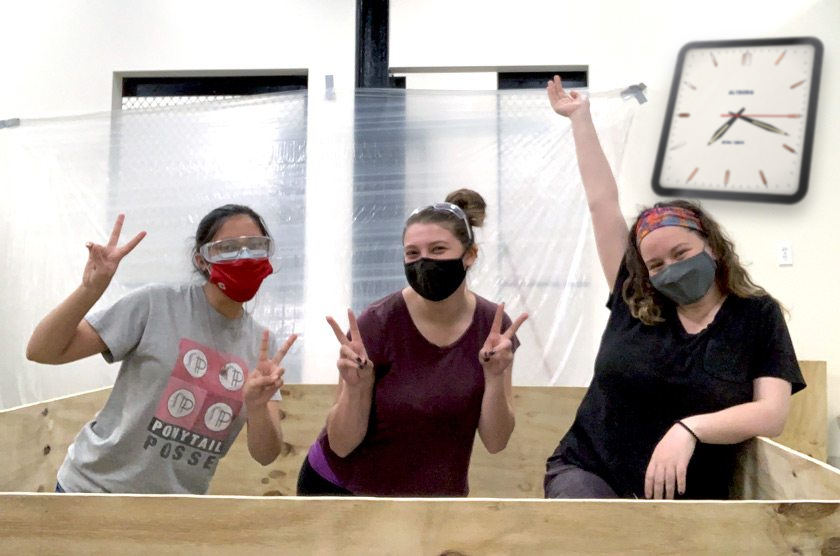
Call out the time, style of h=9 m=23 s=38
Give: h=7 m=18 s=15
